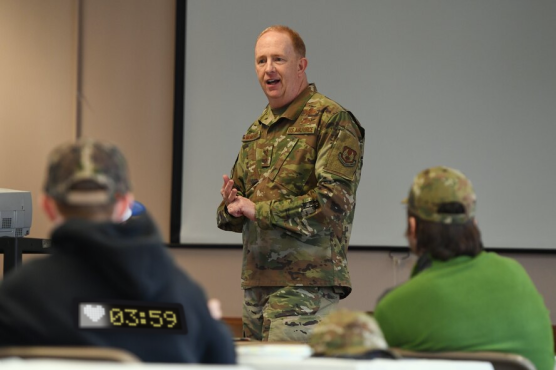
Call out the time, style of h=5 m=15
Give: h=3 m=59
